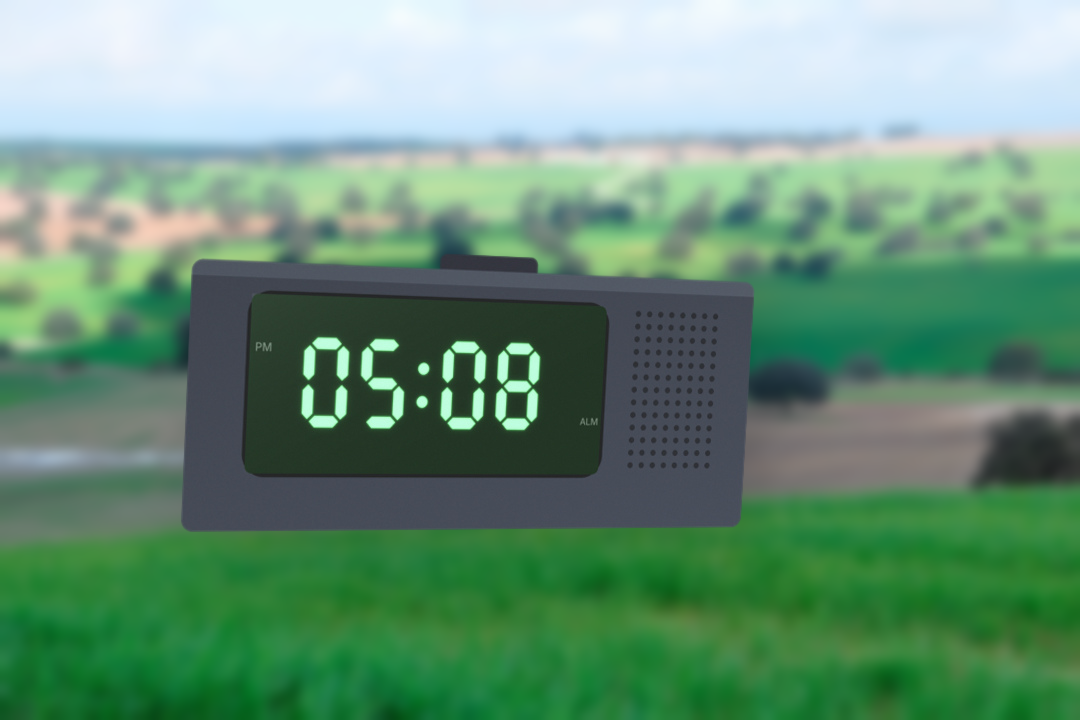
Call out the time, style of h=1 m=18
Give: h=5 m=8
